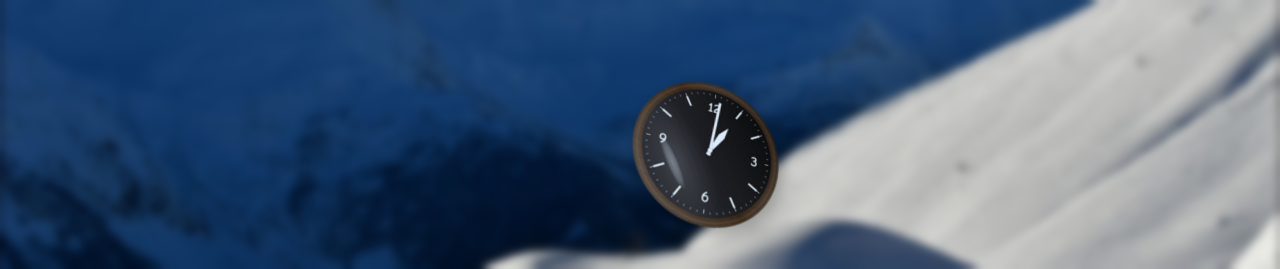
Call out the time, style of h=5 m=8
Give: h=1 m=1
